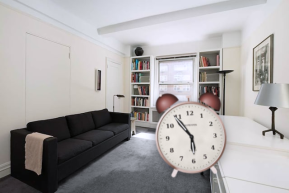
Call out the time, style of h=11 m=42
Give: h=5 m=54
